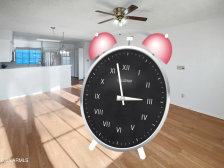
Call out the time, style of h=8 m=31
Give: h=2 m=57
